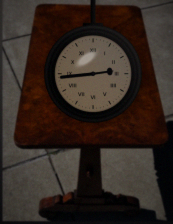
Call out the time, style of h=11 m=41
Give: h=2 m=44
